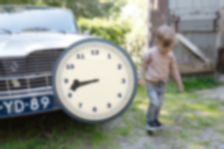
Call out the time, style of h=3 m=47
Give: h=8 m=42
